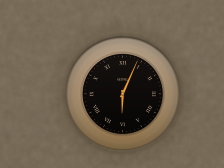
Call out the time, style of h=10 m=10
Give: h=6 m=4
